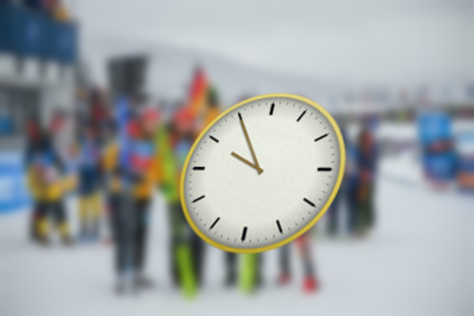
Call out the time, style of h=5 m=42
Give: h=9 m=55
